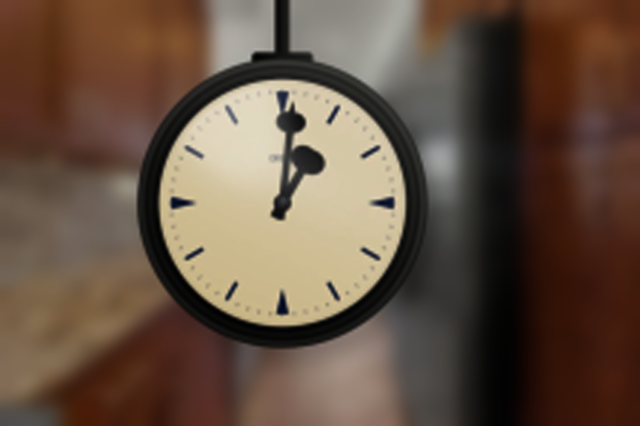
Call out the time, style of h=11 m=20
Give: h=1 m=1
